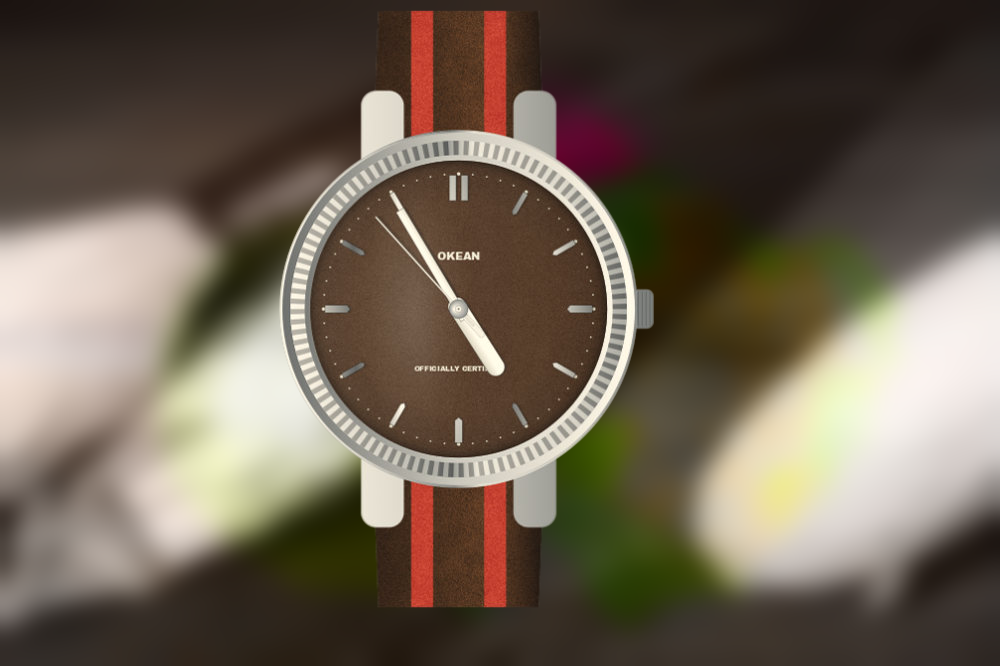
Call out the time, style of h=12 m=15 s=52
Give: h=4 m=54 s=53
